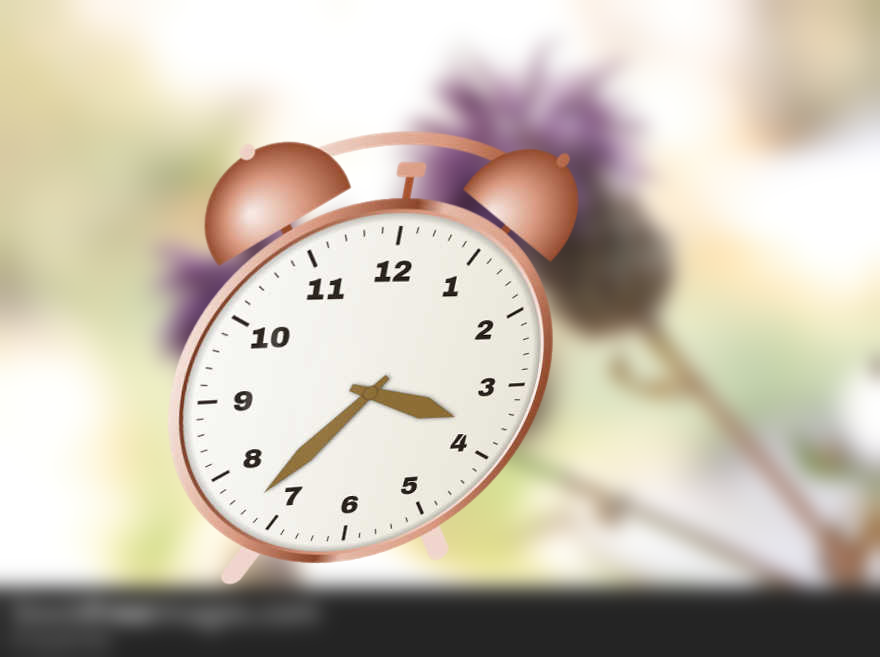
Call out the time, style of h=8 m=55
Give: h=3 m=37
